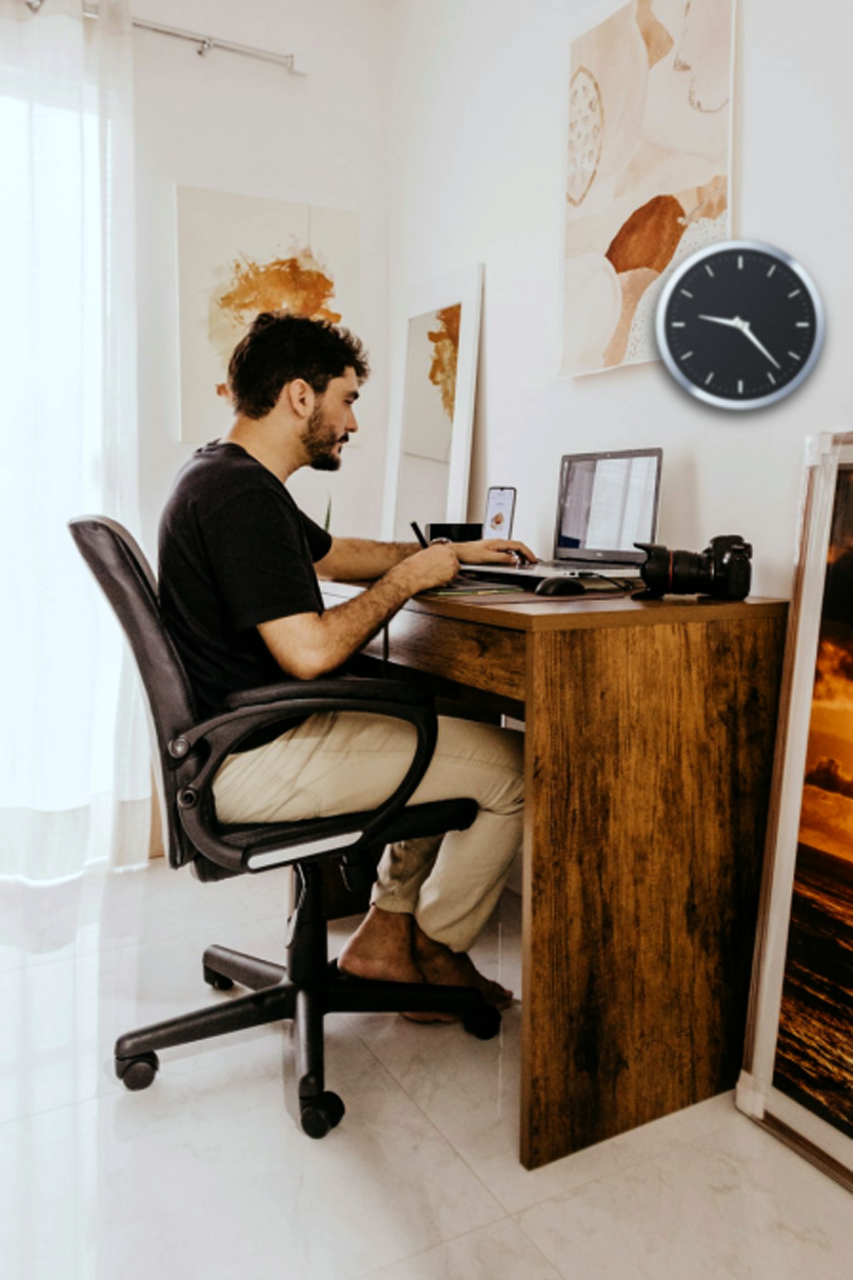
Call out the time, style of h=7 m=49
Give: h=9 m=23
